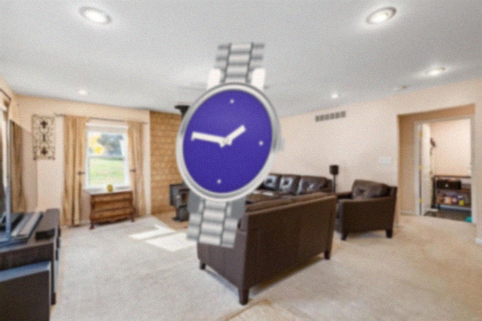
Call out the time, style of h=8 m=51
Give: h=1 m=46
